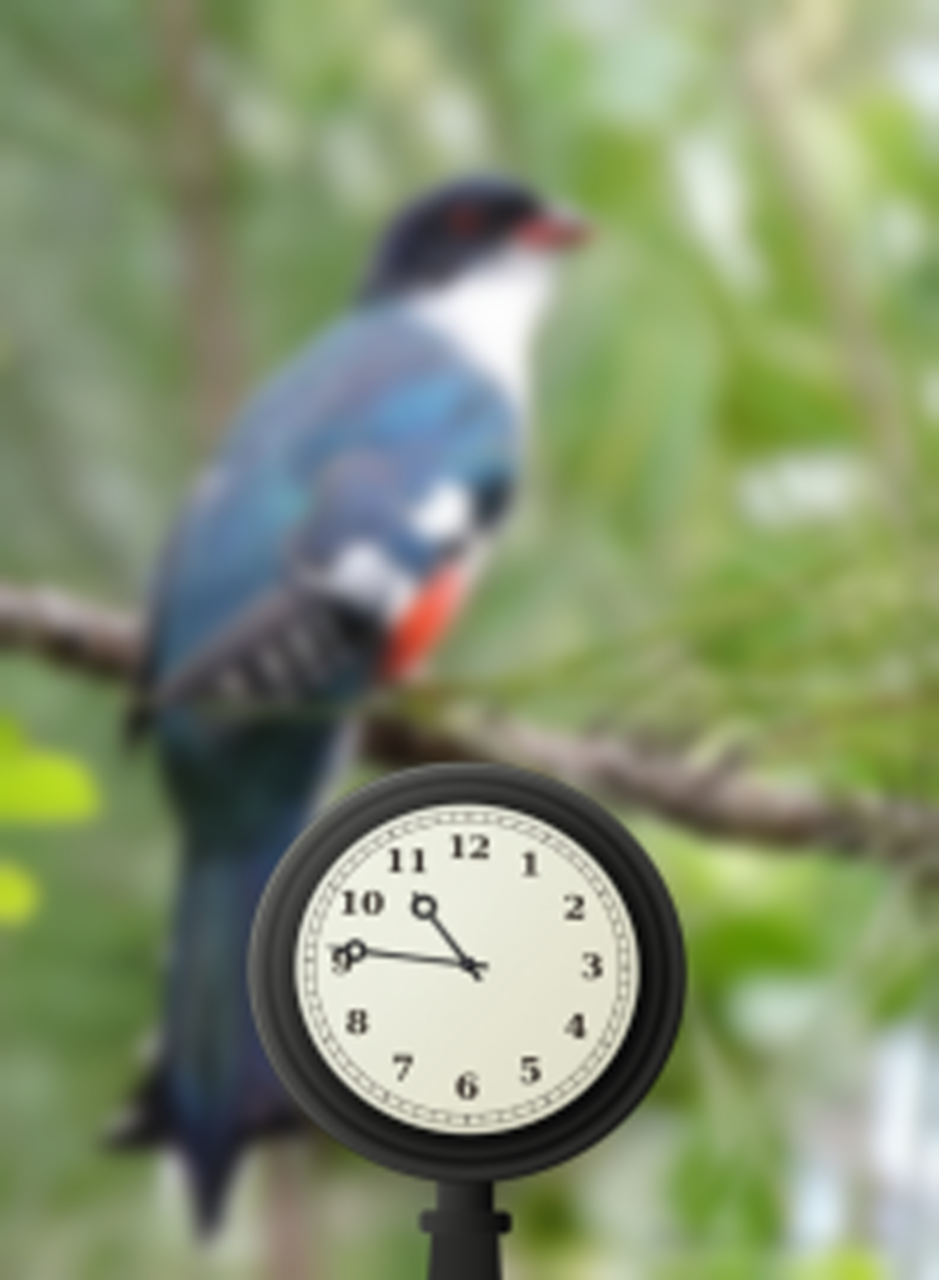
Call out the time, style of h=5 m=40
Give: h=10 m=46
